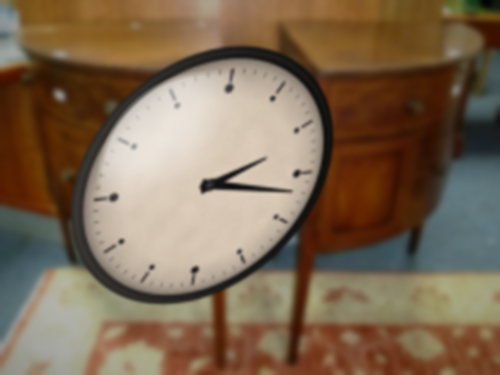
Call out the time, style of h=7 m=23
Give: h=2 m=17
